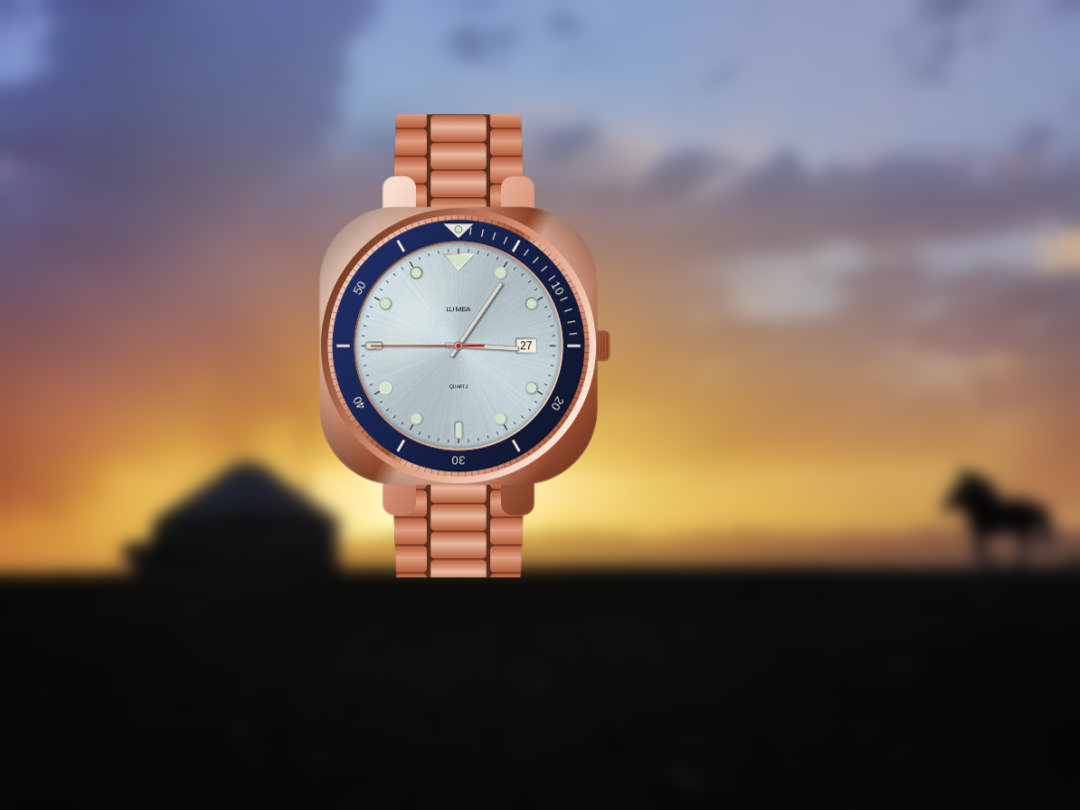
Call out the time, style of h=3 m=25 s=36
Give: h=3 m=5 s=45
